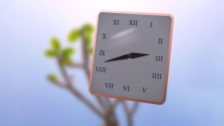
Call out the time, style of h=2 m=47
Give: h=2 m=42
